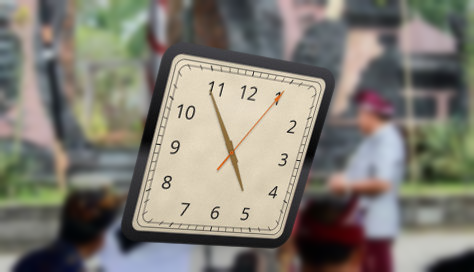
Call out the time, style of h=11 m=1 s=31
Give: h=4 m=54 s=5
